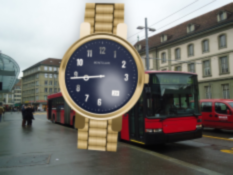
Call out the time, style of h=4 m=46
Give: h=8 m=44
